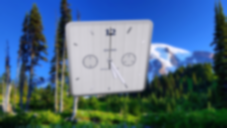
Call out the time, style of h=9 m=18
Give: h=5 m=25
